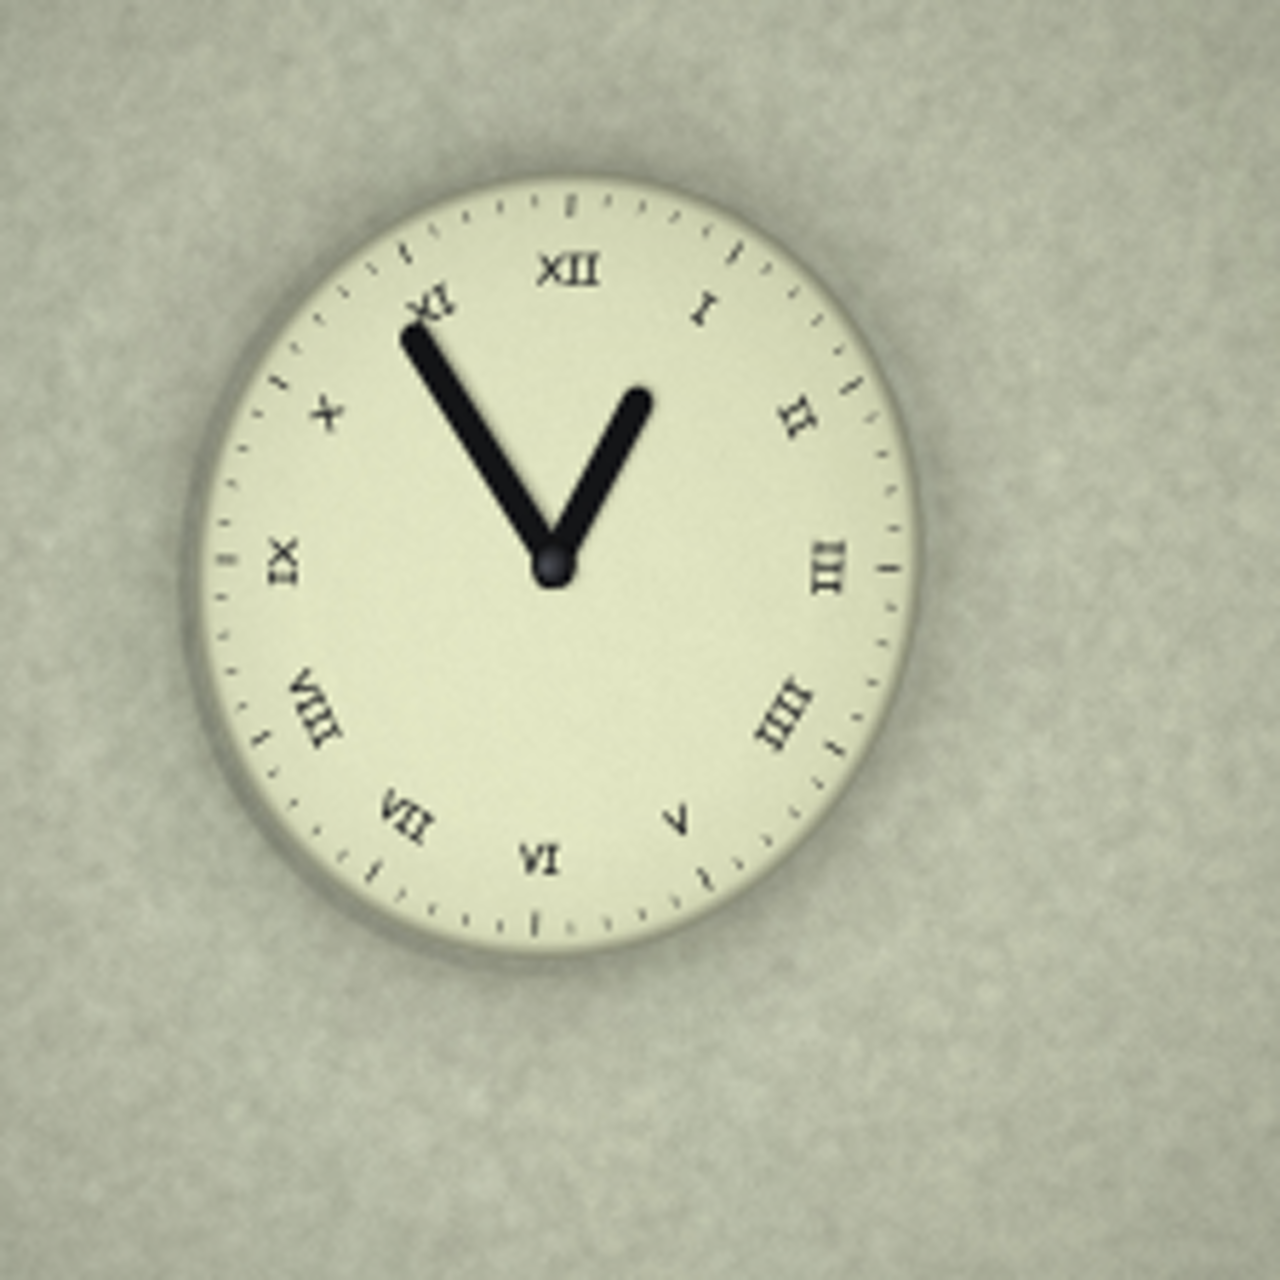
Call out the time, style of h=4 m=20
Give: h=12 m=54
